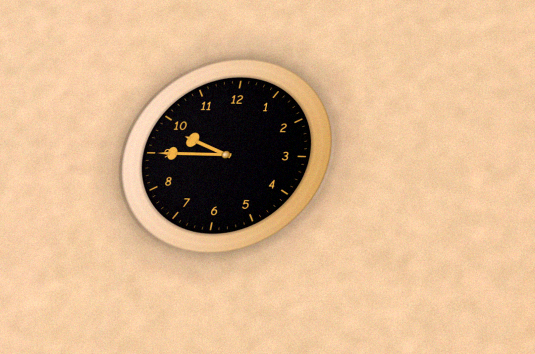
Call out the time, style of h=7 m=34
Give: h=9 m=45
